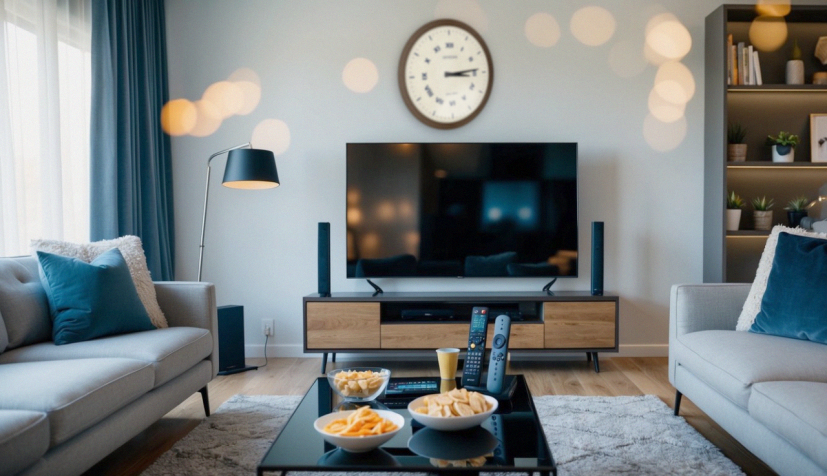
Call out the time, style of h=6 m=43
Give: h=3 m=14
